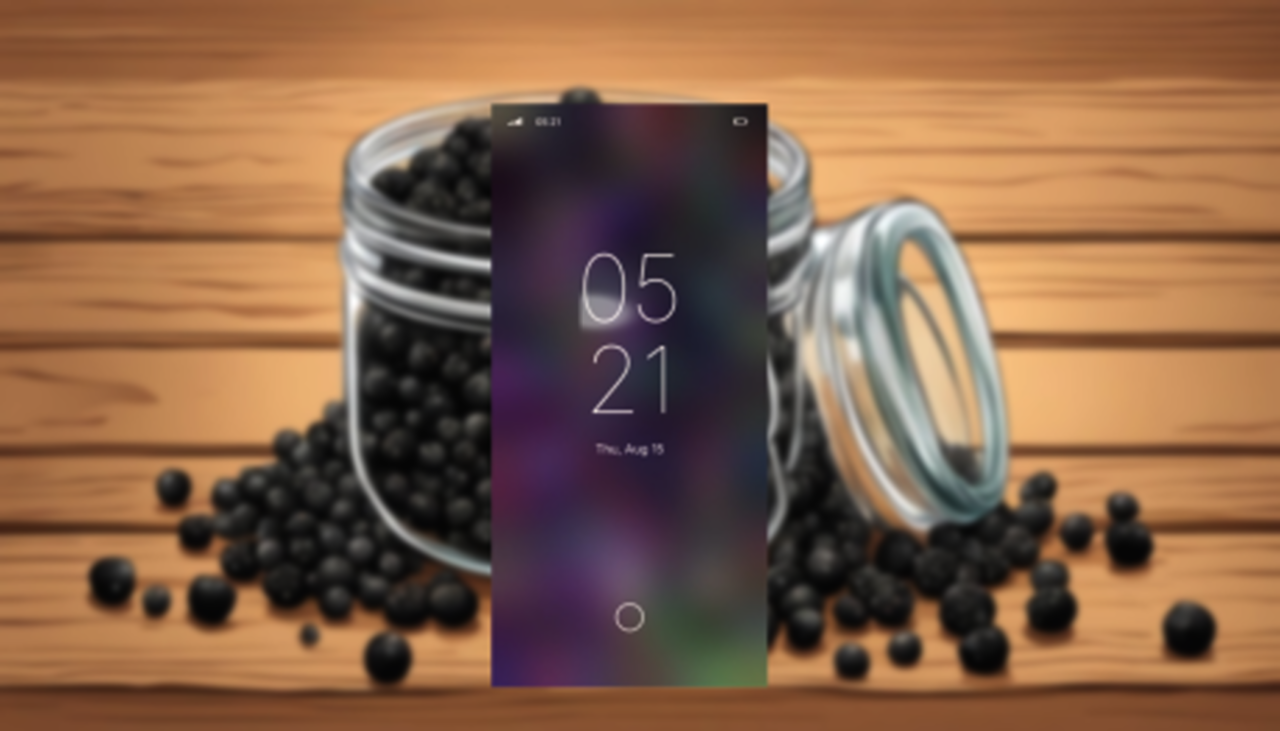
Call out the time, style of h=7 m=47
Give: h=5 m=21
